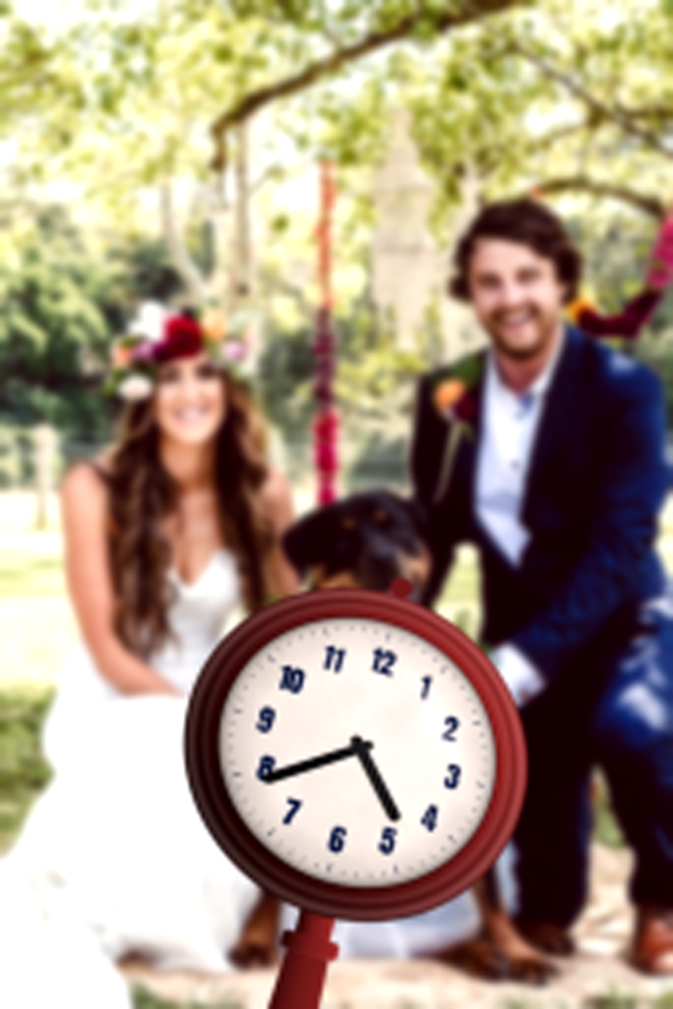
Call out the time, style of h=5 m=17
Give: h=4 m=39
